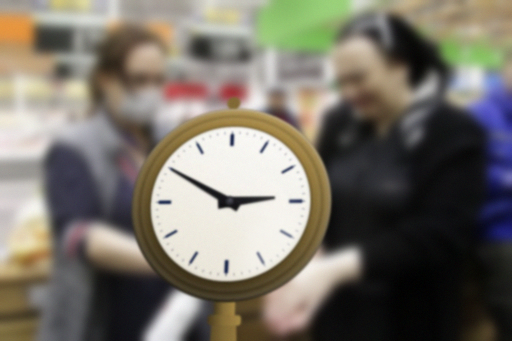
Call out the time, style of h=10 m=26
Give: h=2 m=50
